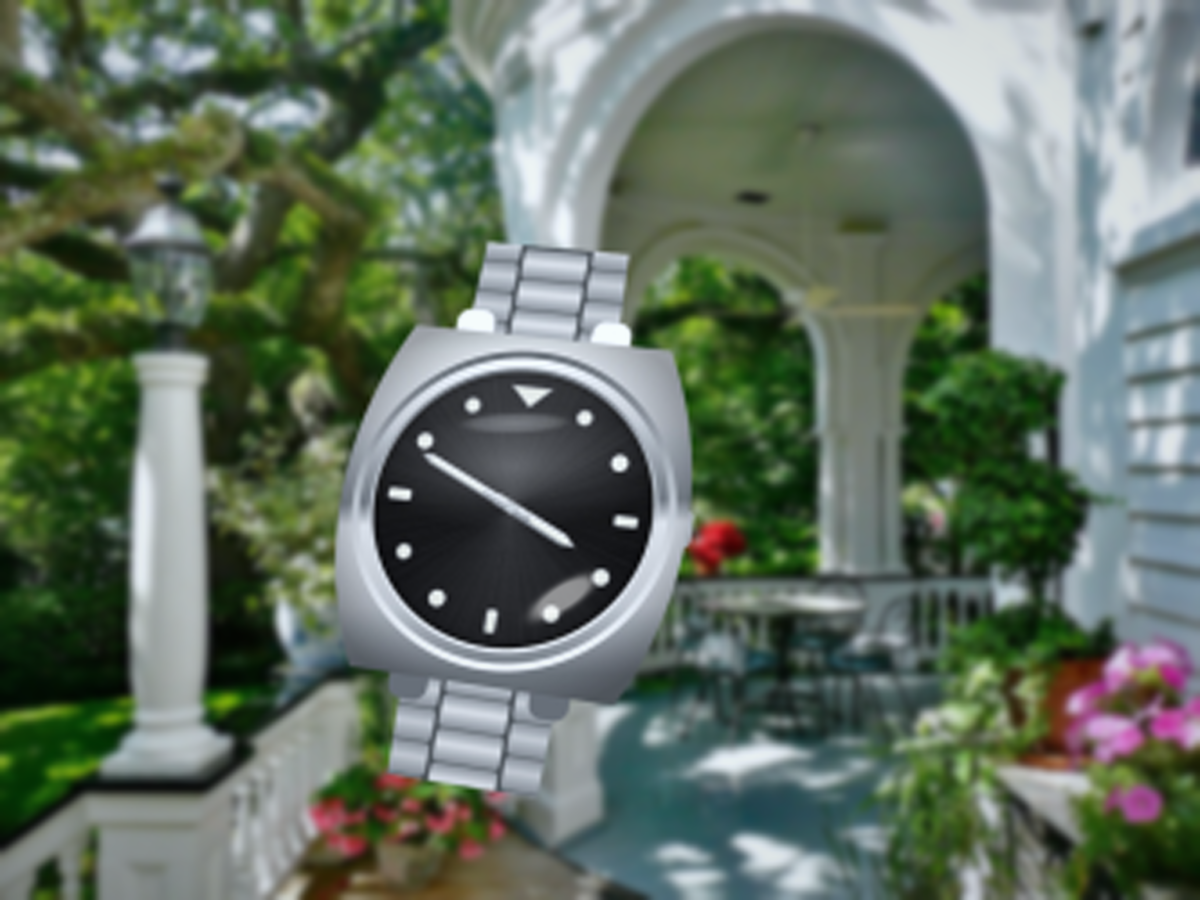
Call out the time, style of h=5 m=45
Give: h=3 m=49
